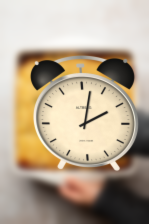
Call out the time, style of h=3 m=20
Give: h=2 m=2
